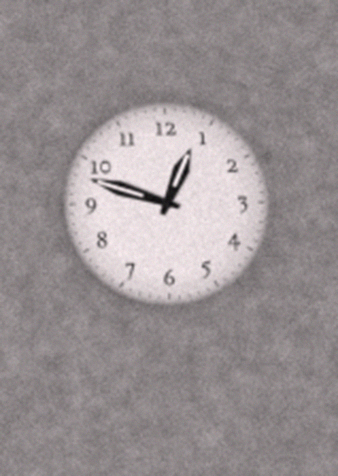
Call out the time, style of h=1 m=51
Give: h=12 m=48
